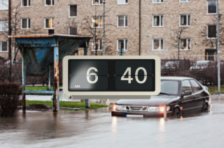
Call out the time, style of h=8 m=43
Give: h=6 m=40
